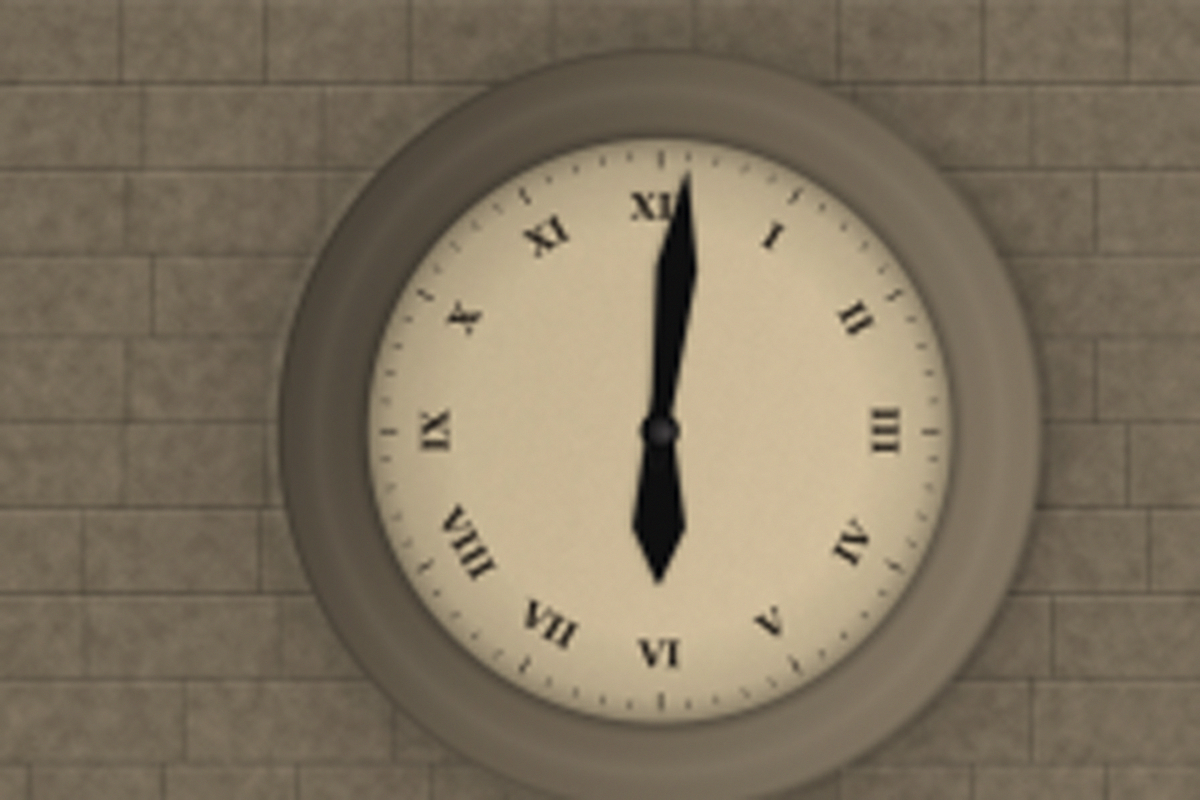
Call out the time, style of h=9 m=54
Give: h=6 m=1
